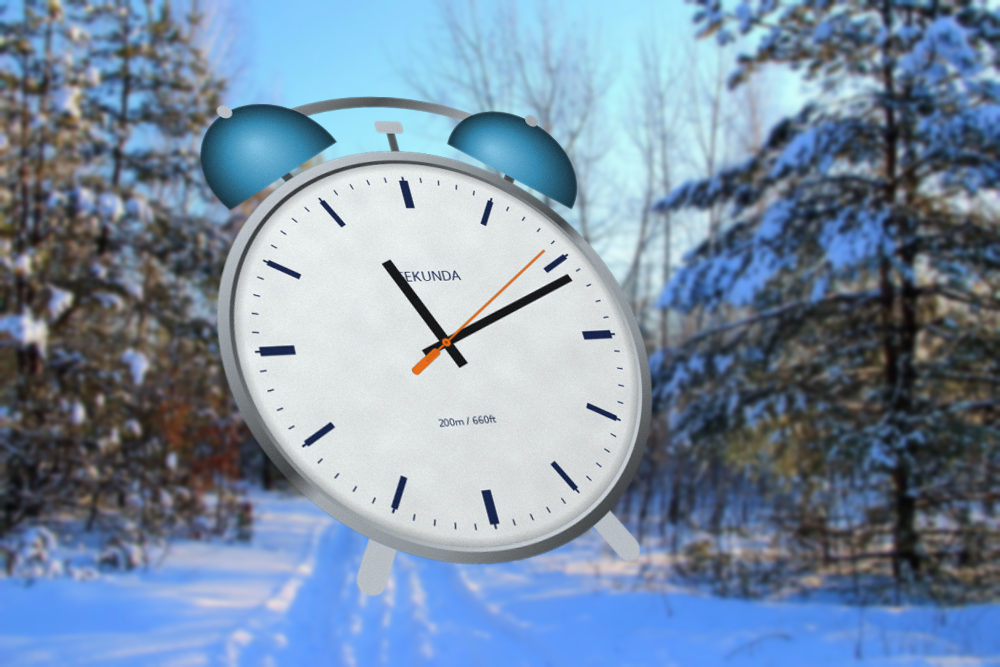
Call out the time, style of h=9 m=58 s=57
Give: h=11 m=11 s=9
